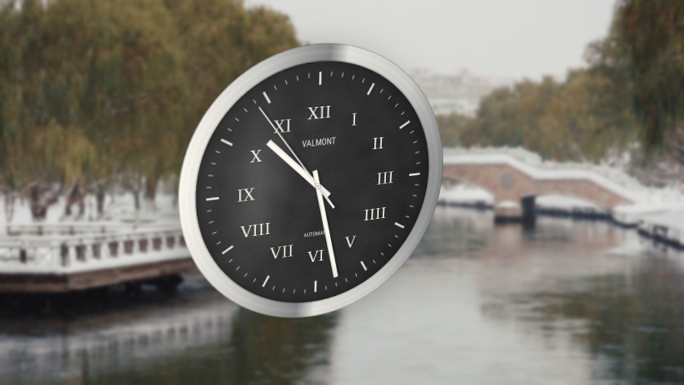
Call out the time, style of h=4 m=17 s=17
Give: h=10 m=27 s=54
